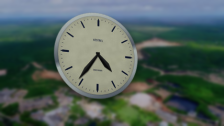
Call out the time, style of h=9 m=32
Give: h=4 m=36
